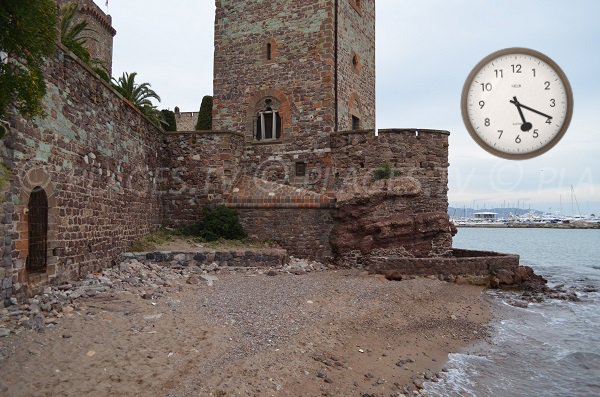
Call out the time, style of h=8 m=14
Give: h=5 m=19
